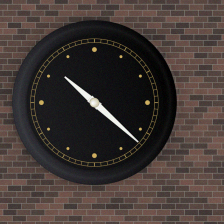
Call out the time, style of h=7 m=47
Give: h=10 m=22
